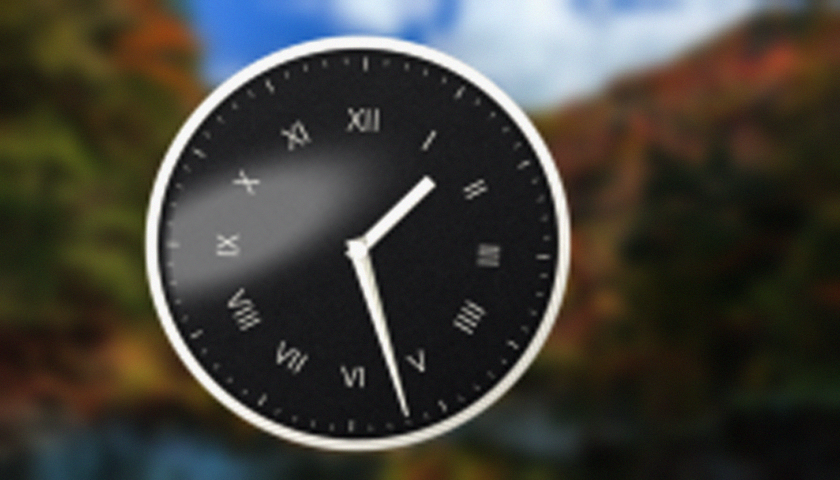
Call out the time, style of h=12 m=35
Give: h=1 m=27
